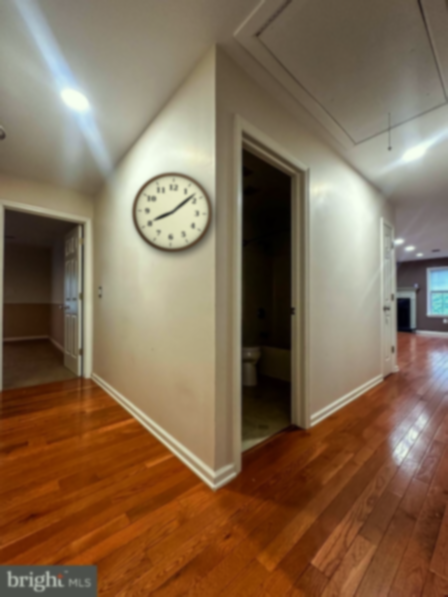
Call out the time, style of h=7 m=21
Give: h=8 m=8
